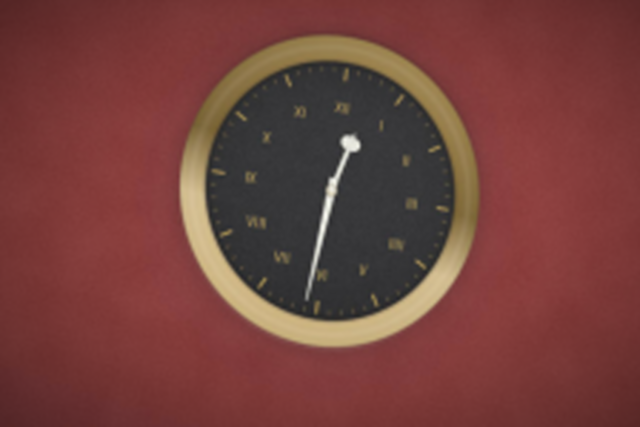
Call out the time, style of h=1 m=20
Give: h=12 m=31
